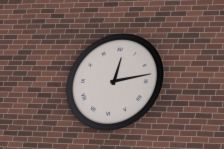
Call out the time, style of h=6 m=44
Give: h=12 m=13
